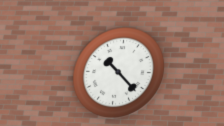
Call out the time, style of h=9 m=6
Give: h=10 m=22
